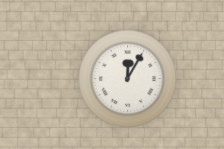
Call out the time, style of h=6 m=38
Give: h=12 m=5
